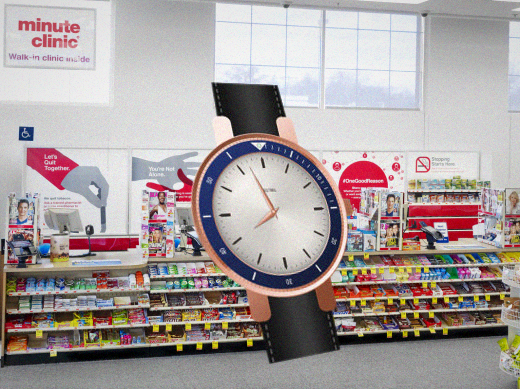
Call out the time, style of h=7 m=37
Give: h=7 m=57
